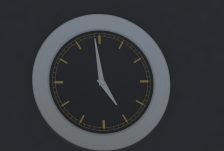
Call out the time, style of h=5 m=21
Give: h=4 m=59
